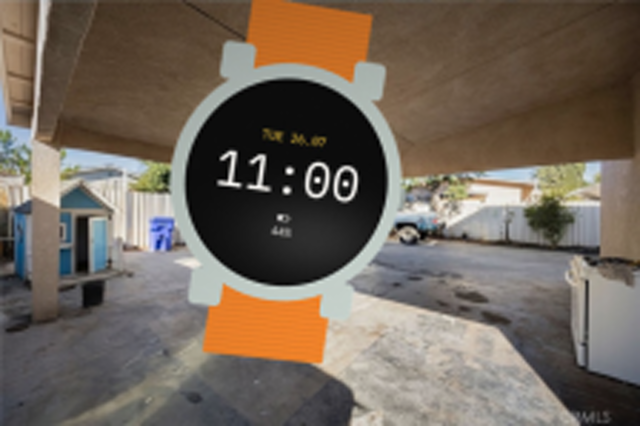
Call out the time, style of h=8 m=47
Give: h=11 m=0
